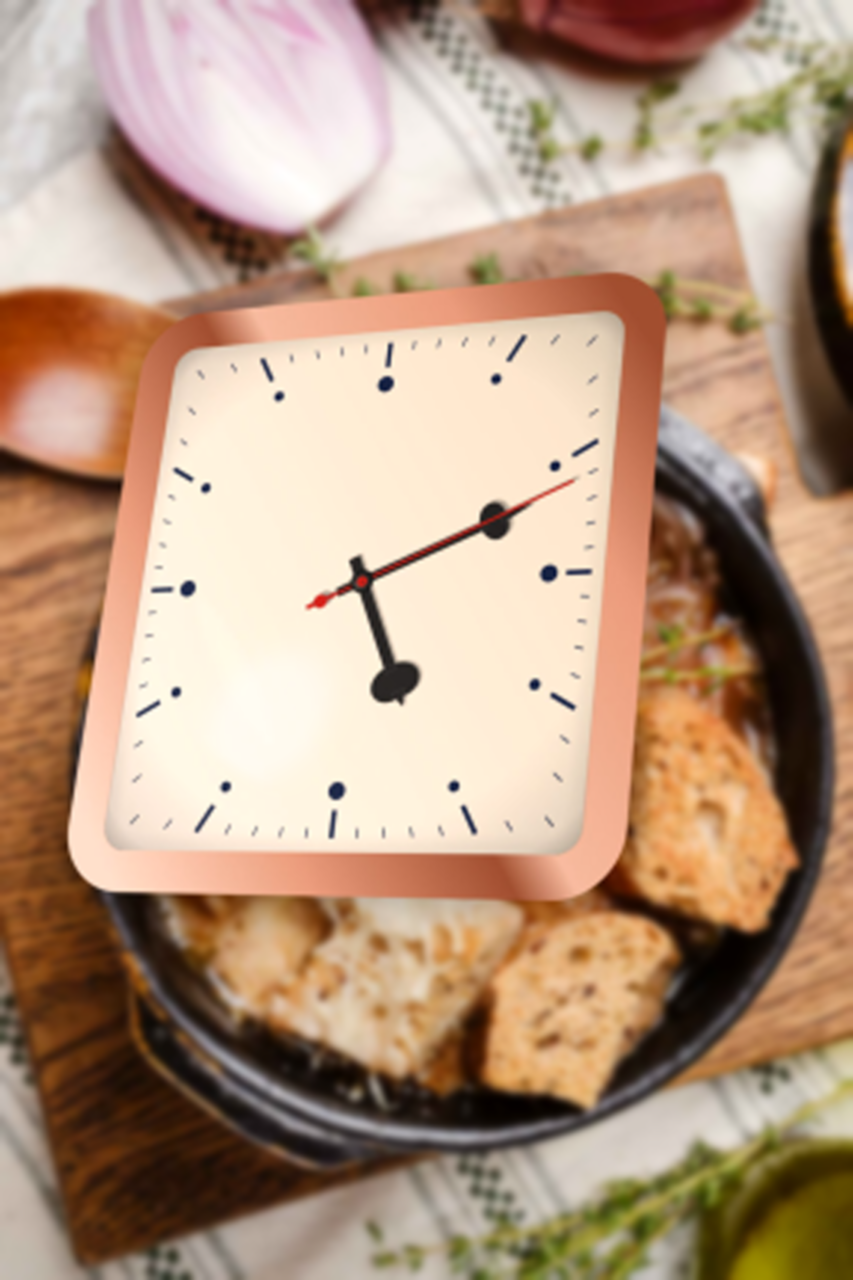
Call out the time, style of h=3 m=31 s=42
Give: h=5 m=11 s=11
